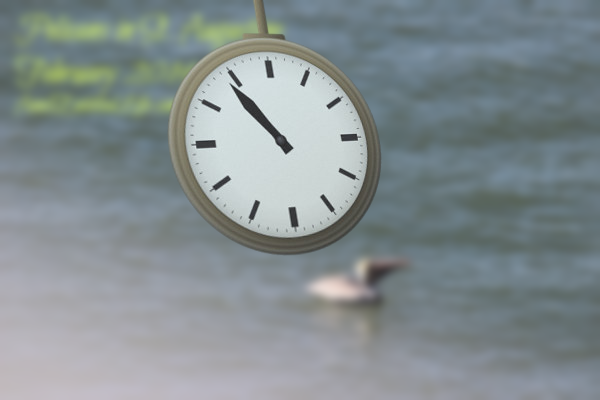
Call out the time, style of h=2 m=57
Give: h=10 m=54
